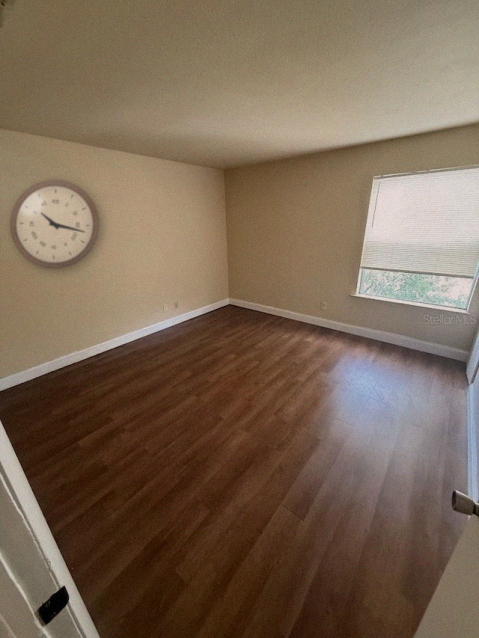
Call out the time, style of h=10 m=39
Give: h=10 m=17
